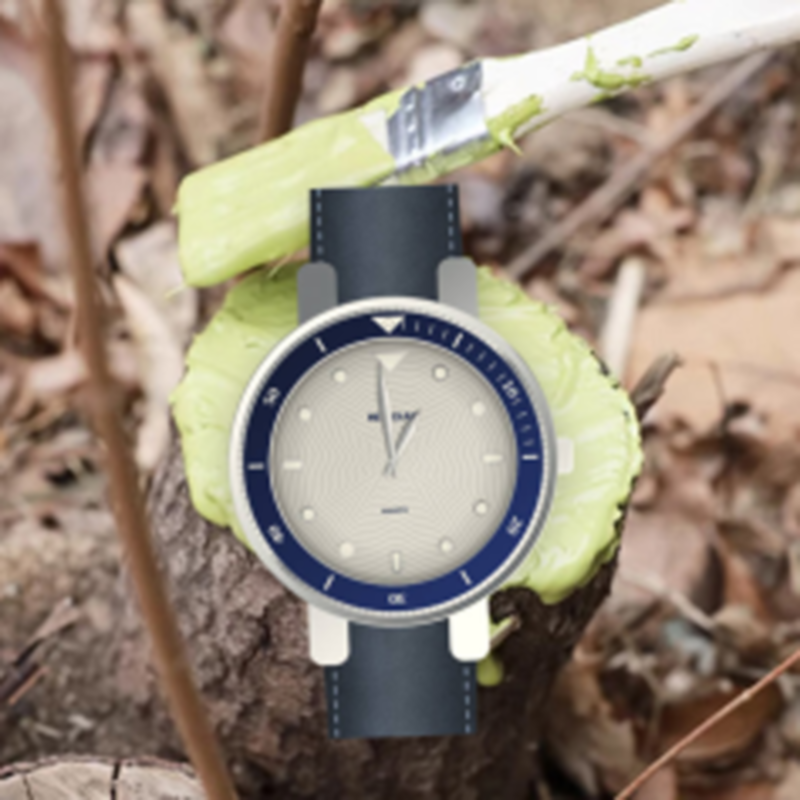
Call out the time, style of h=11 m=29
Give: h=12 m=59
